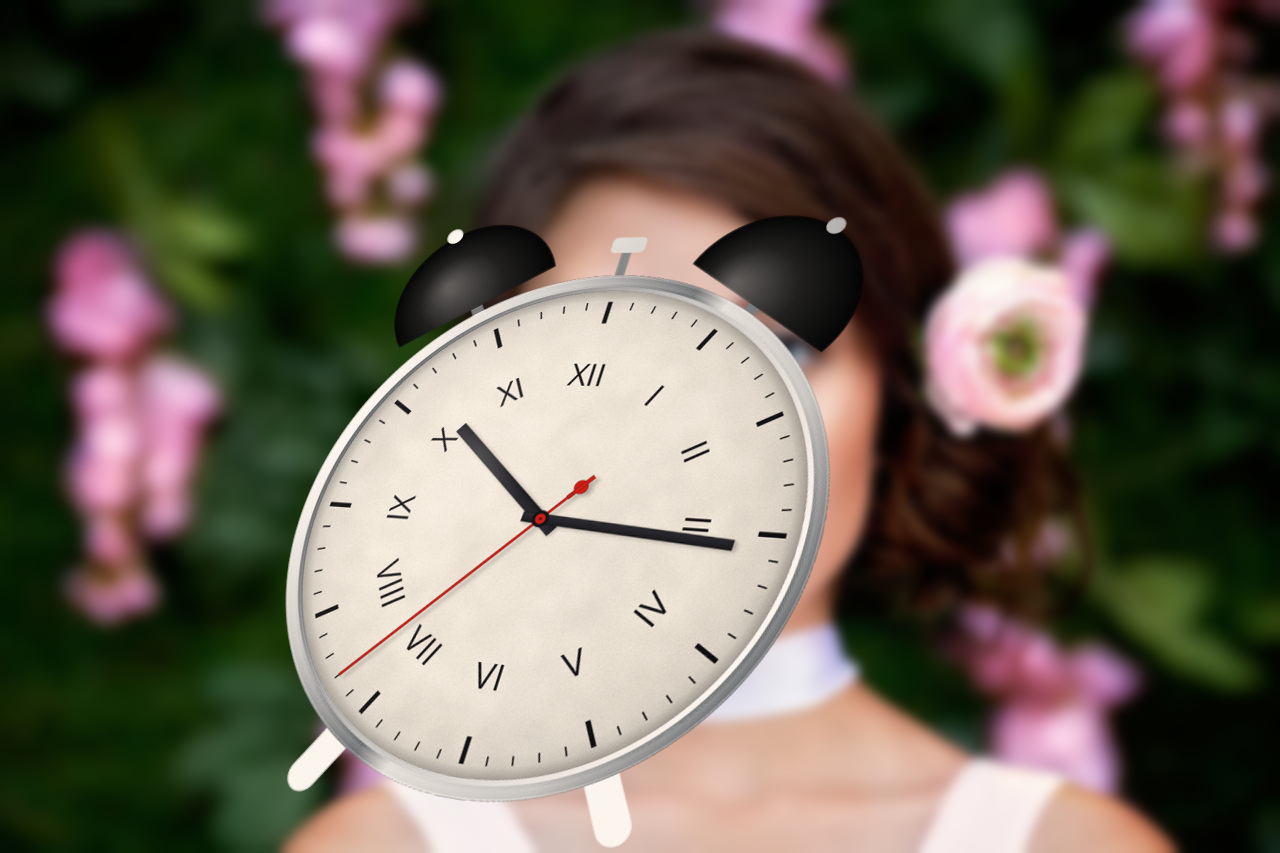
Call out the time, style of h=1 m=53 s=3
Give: h=10 m=15 s=37
